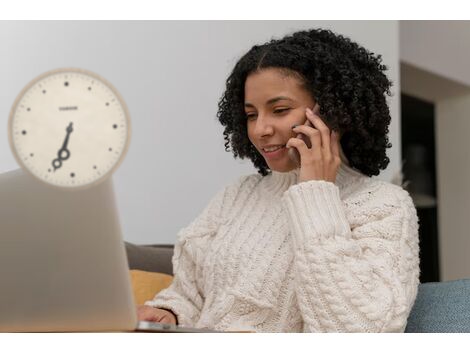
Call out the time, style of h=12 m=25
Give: h=6 m=34
